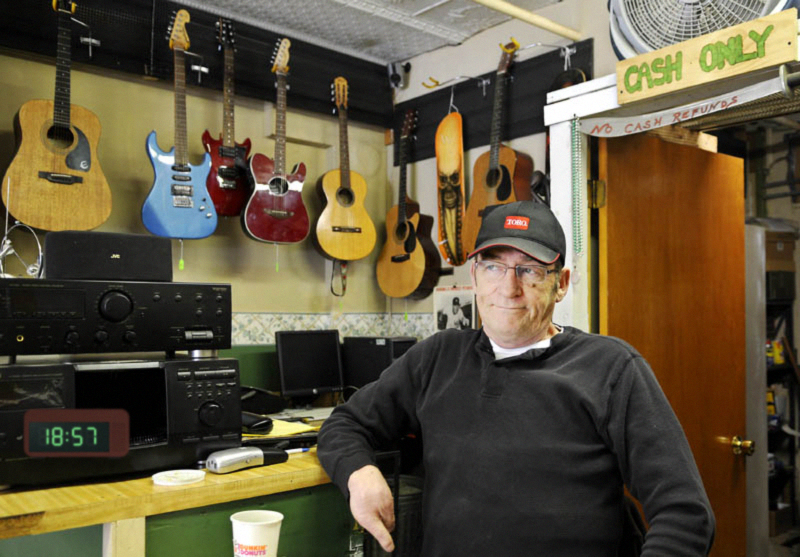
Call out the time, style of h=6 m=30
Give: h=18 m=57
